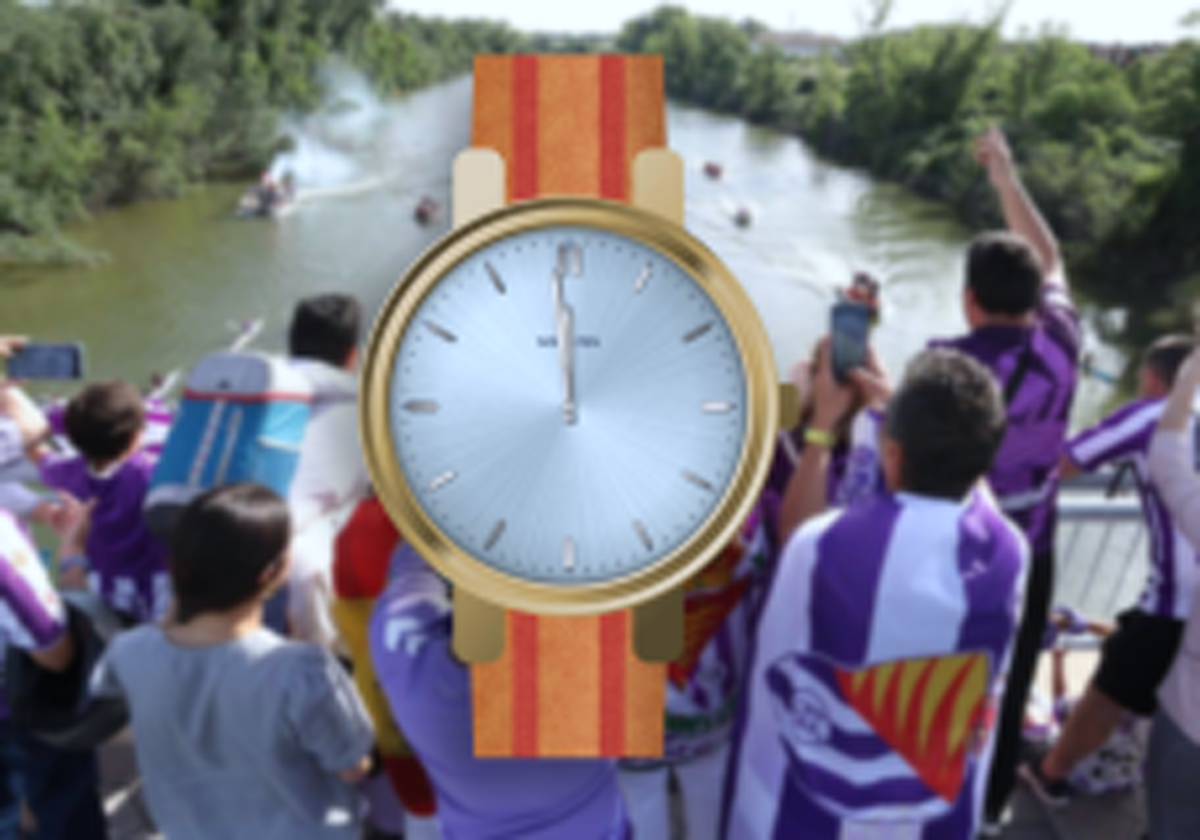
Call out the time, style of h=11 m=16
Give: h=11 m=59
